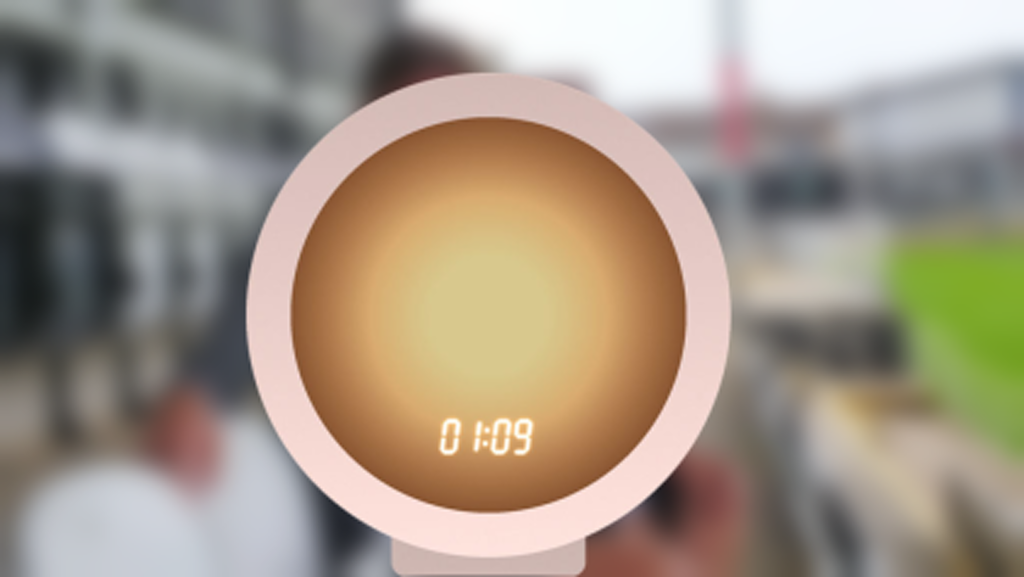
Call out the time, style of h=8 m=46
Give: h=1 m=9
